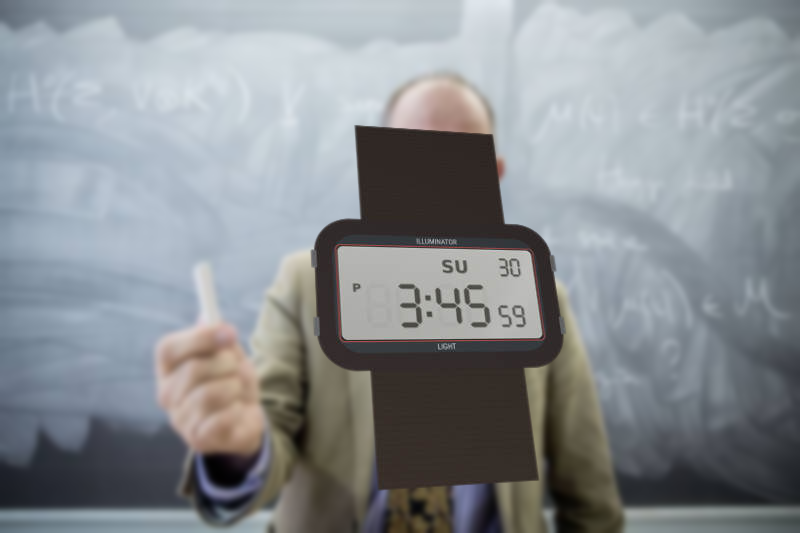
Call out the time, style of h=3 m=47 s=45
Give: h=3 m=45 s=59
